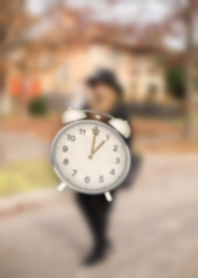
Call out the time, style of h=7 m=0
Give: h=1 m=0
